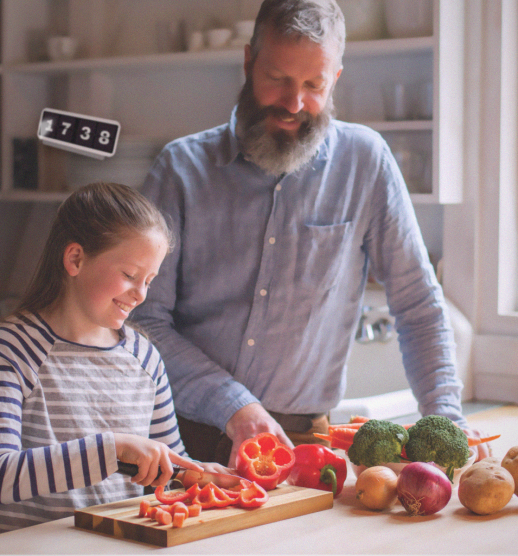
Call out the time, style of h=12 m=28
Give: h=17 m=38
